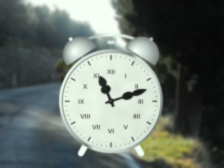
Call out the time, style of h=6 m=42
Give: h=11 m=12
